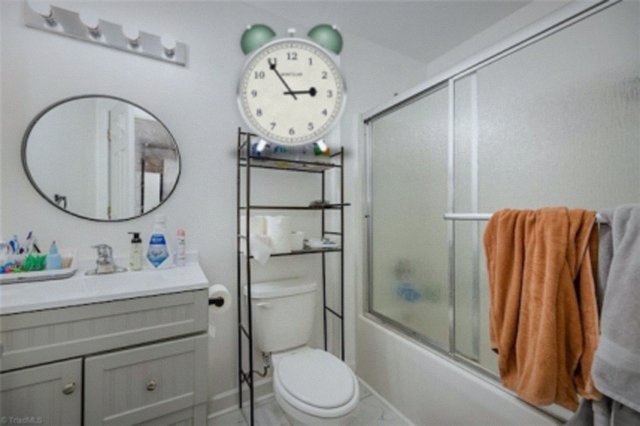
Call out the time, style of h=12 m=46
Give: h=2 m=54
